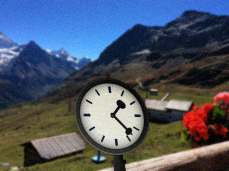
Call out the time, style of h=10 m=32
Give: h=1 m=23
